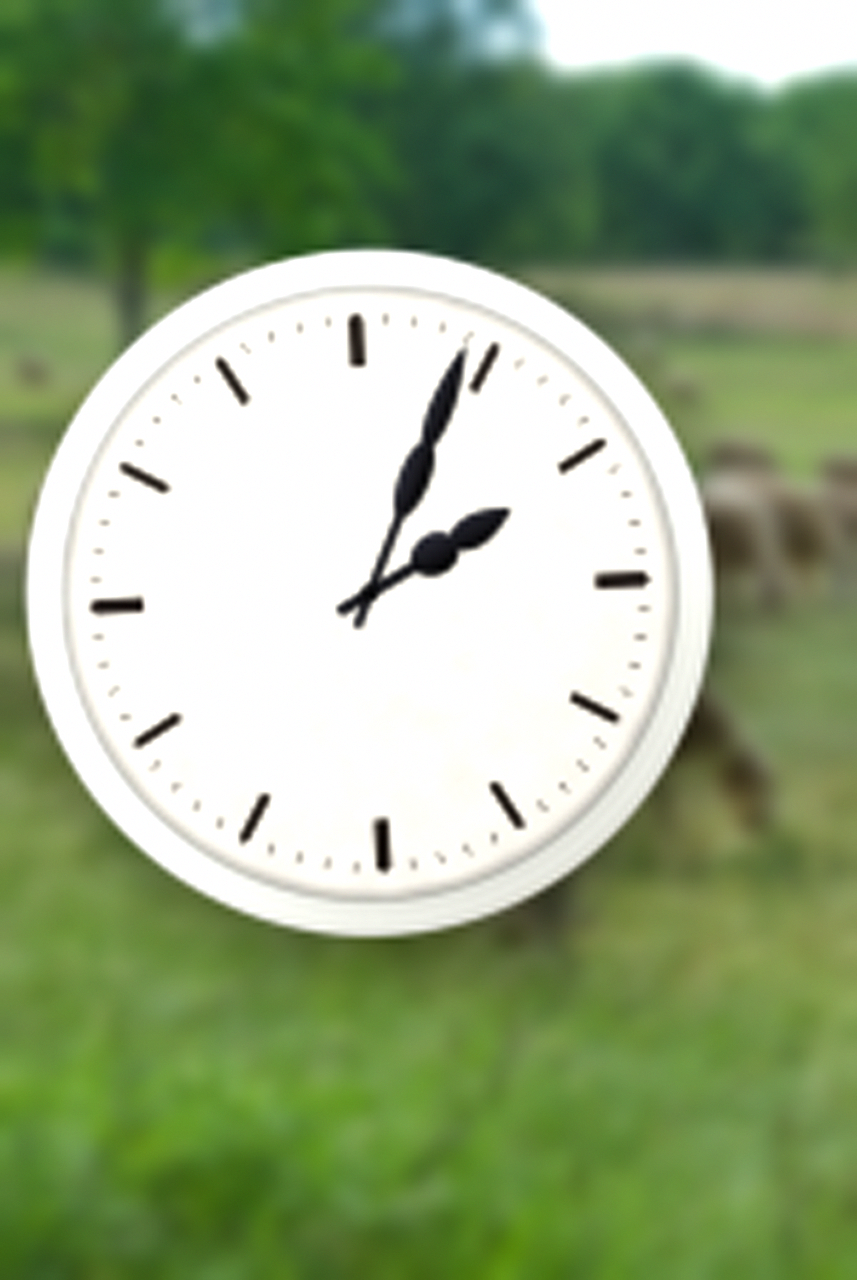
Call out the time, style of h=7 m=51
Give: h=2 m=4
